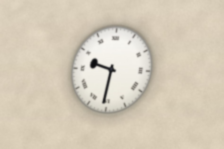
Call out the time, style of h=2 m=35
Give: h=9 m=31
